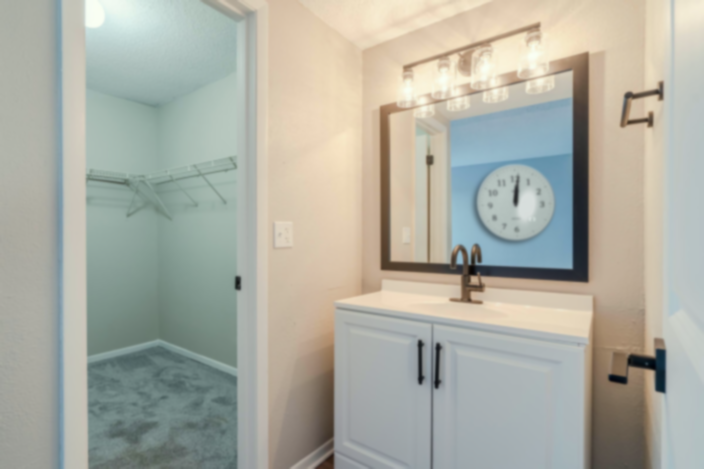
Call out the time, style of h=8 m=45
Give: h=12 m=1
